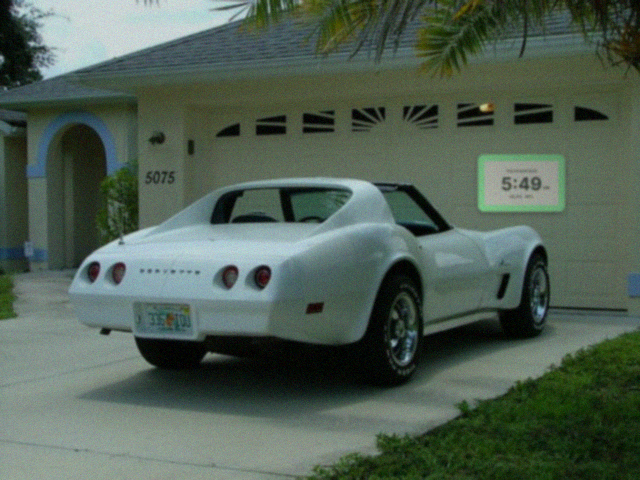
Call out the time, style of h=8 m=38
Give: h=5 m=49
